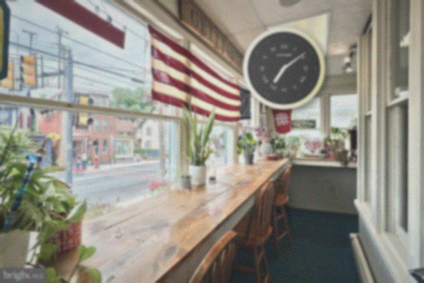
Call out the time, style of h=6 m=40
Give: h=7 m=9
